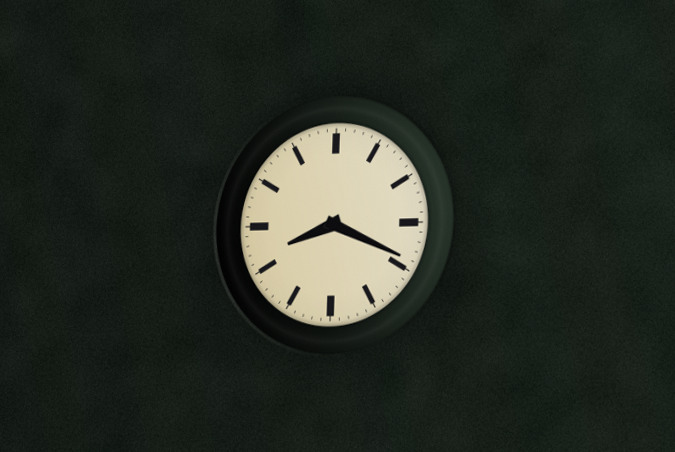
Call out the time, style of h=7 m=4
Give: h=8 m=19
